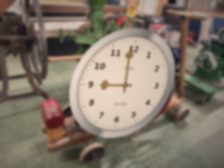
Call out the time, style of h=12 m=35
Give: h=8 m=59
